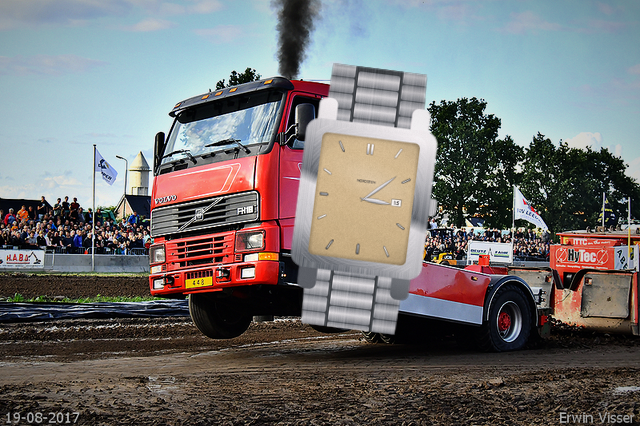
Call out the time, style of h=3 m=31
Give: h=3 m=8
